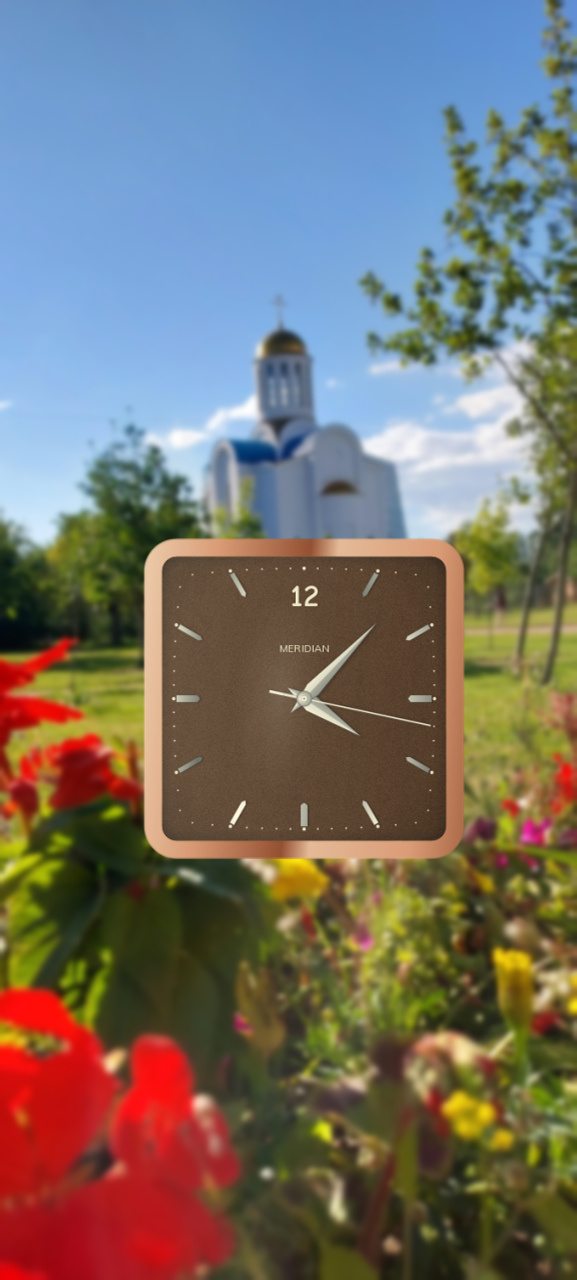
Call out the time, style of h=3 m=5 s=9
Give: h=4 m=7 s=17
